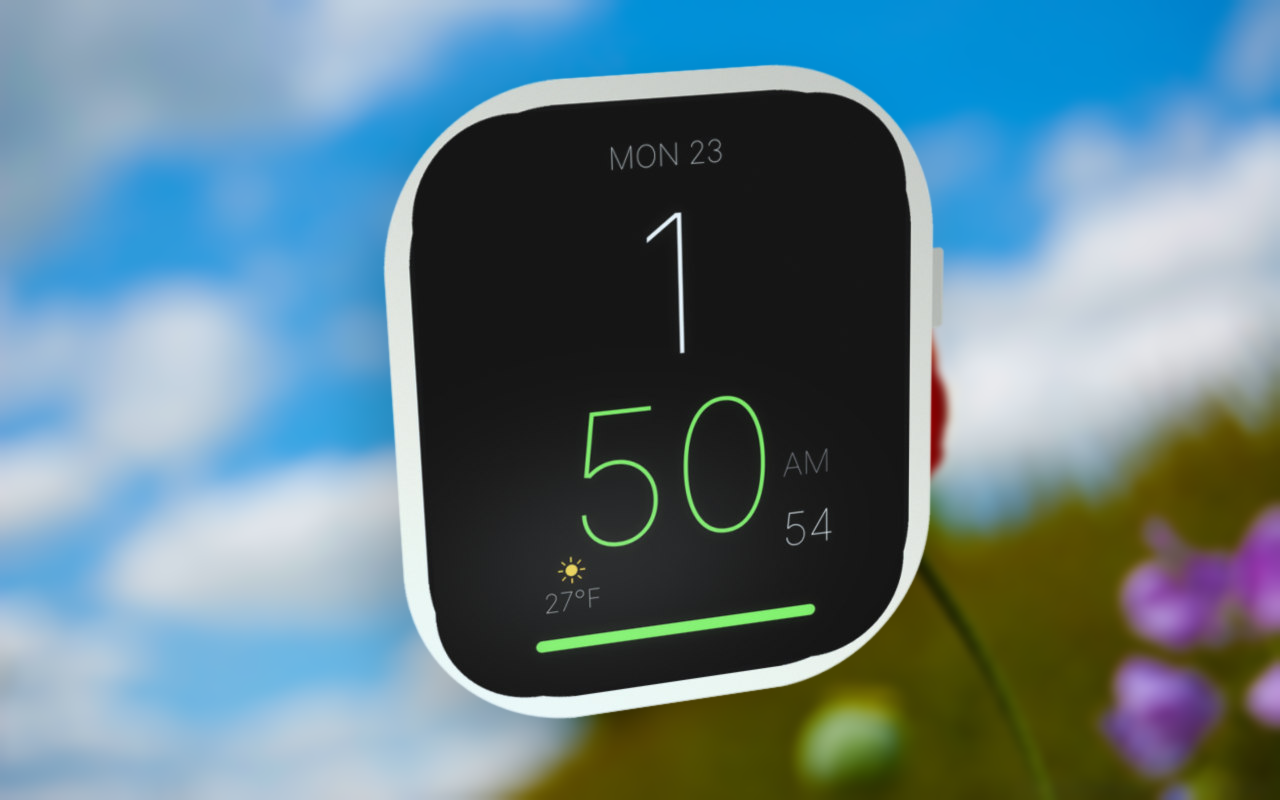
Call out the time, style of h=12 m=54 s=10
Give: h=1 m=50 s=54
